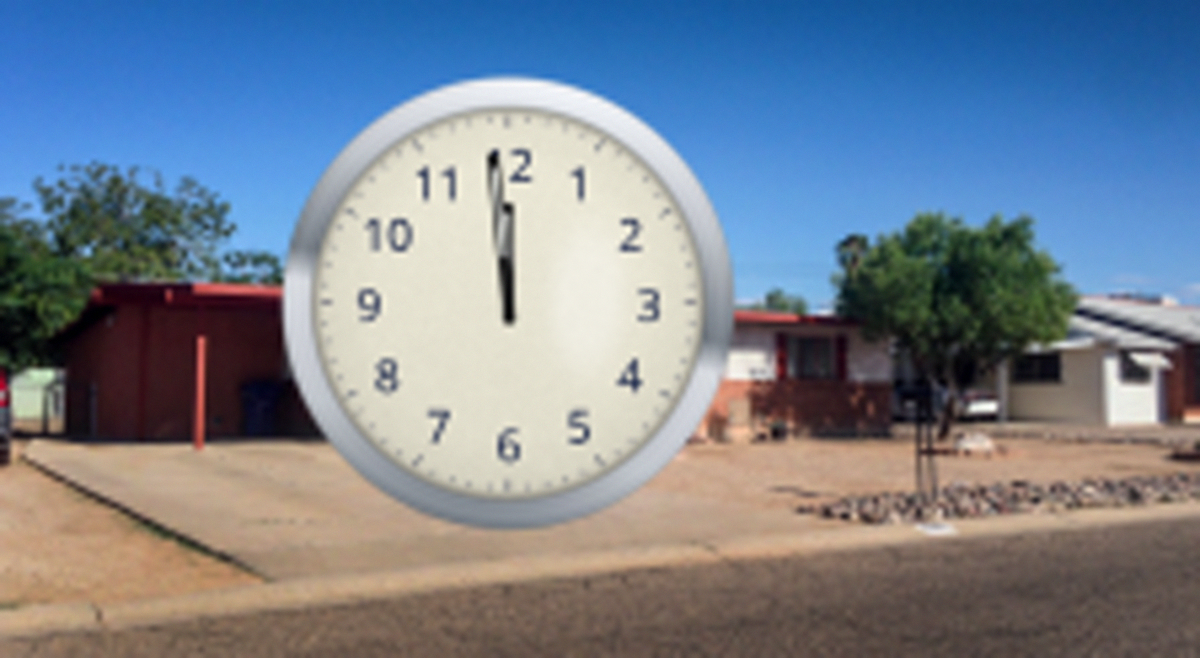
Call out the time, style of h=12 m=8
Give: h=11 m=59
